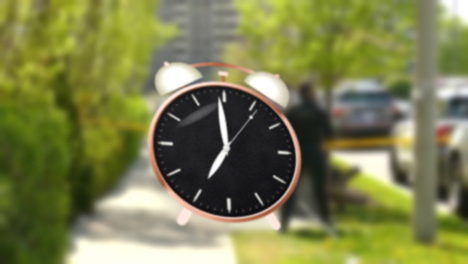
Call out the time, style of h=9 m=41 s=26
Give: h=6 m=59 s=6
